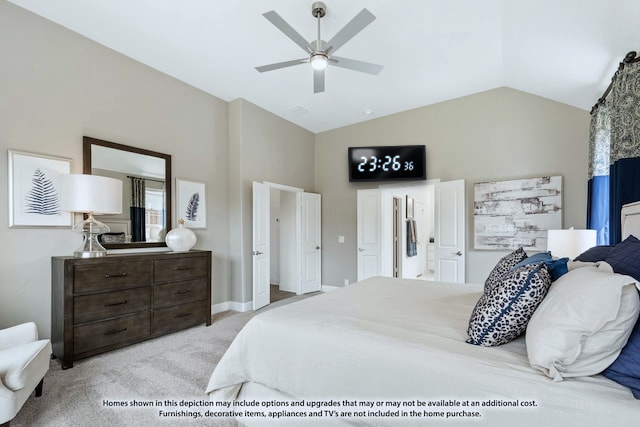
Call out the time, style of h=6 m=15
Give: h=23 m=26
